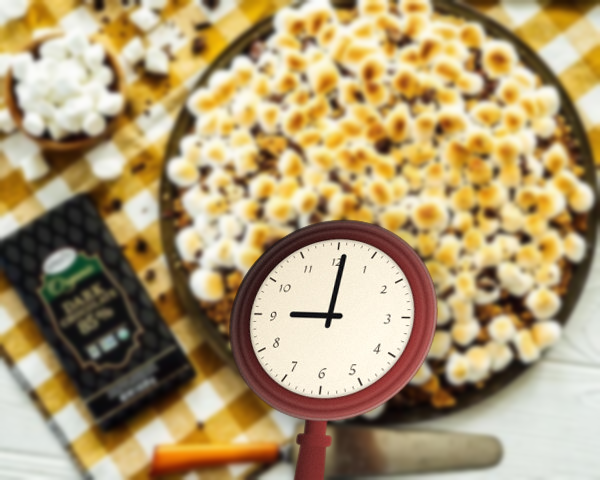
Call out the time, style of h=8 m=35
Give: h=9 m=1
